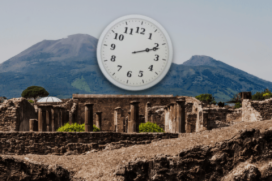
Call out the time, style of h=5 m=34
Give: h=2 m=11
